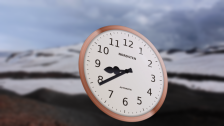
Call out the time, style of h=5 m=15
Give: h=8 m=39
